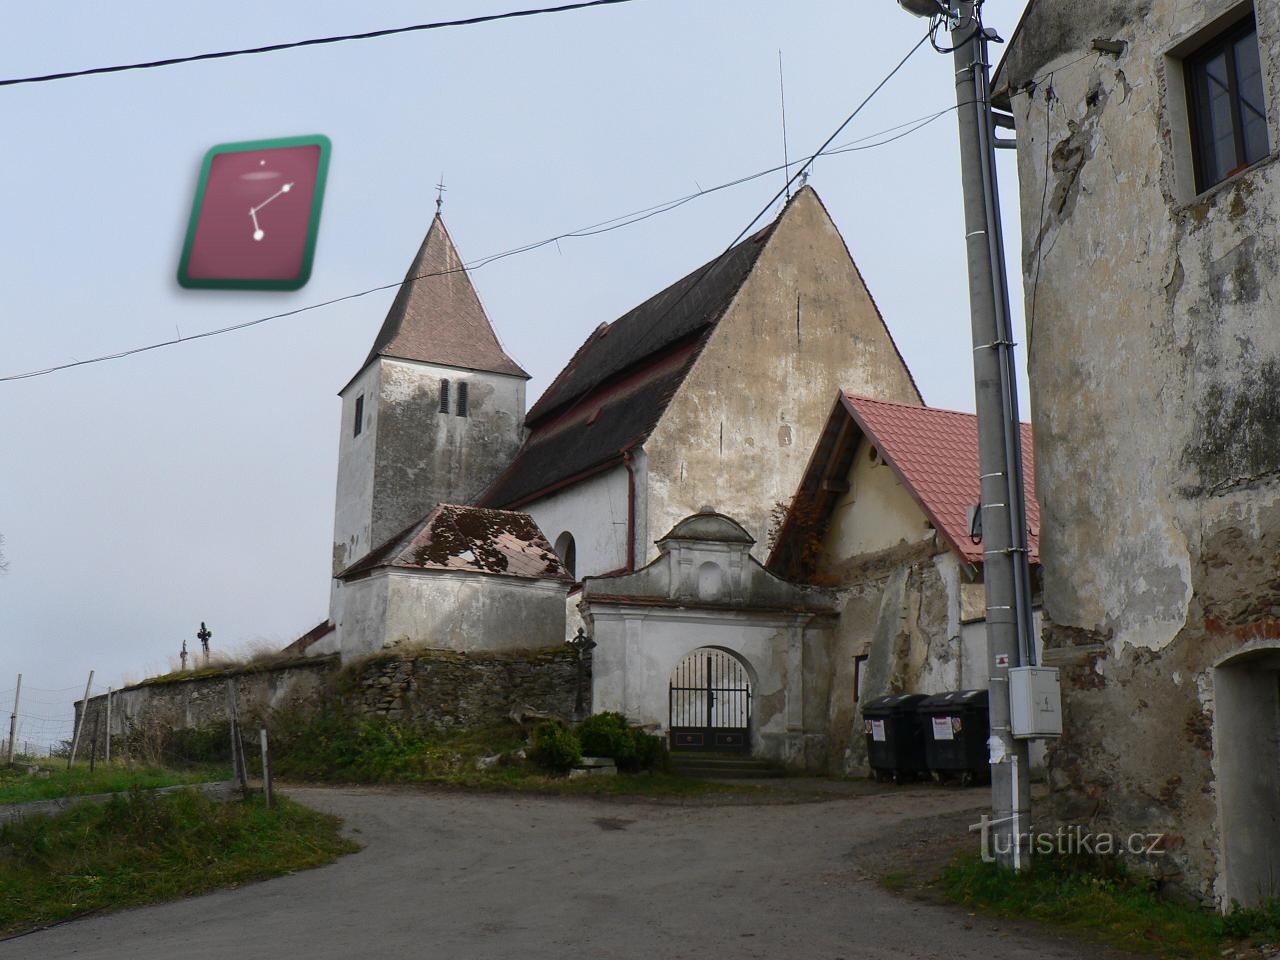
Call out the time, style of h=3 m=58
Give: h=5 m=9
